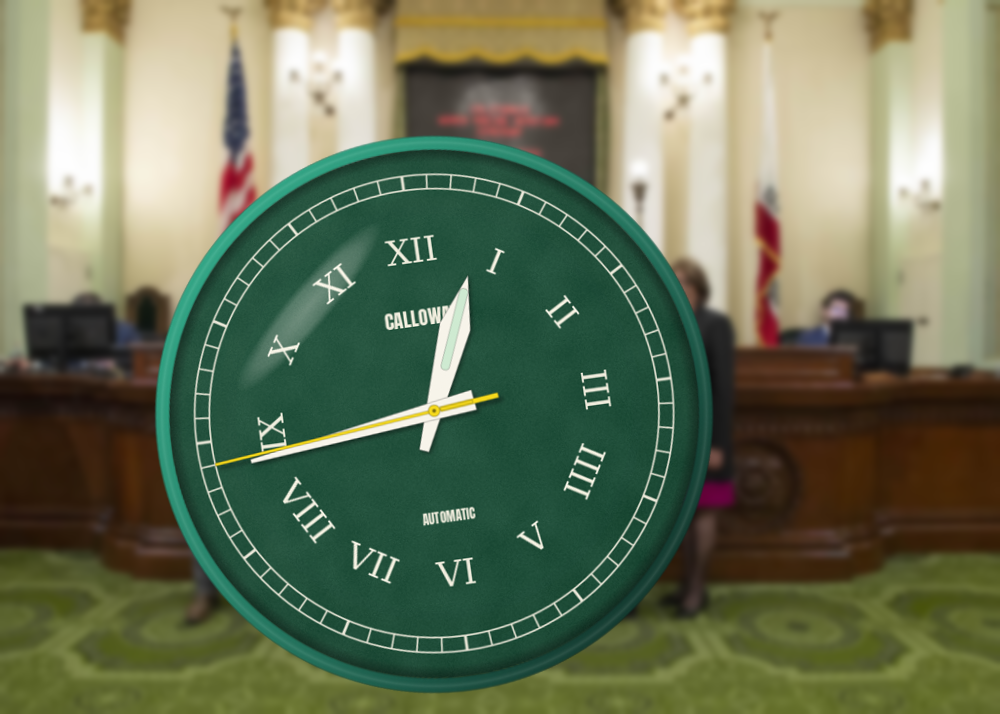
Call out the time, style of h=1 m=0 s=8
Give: h=12 m=43 s=44
